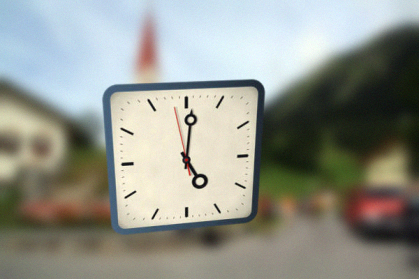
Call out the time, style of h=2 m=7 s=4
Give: h=5 m=0 s=58
